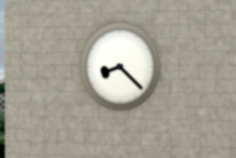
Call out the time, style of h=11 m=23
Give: h=8 m=22
